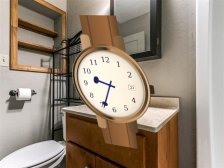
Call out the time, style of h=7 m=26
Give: h=9 m=34
